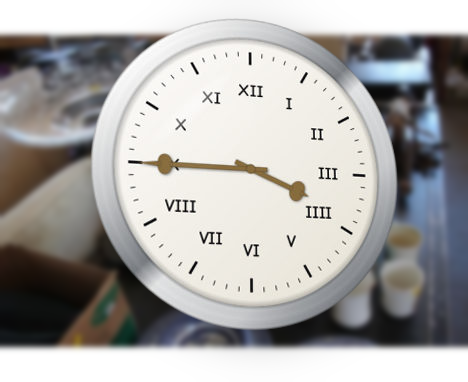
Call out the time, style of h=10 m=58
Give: h=3 m=45
